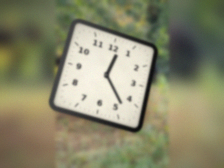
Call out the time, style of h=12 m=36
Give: h=12 m=23
